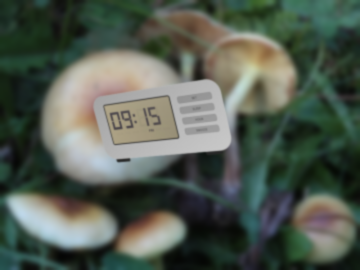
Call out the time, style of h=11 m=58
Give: h=9 m=15
